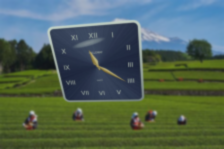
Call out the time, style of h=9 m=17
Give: h=11 m=21
